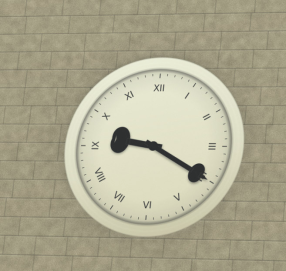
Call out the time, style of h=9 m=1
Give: h=9 m=20
